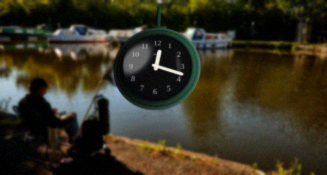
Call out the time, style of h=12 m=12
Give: h=12 m=18
